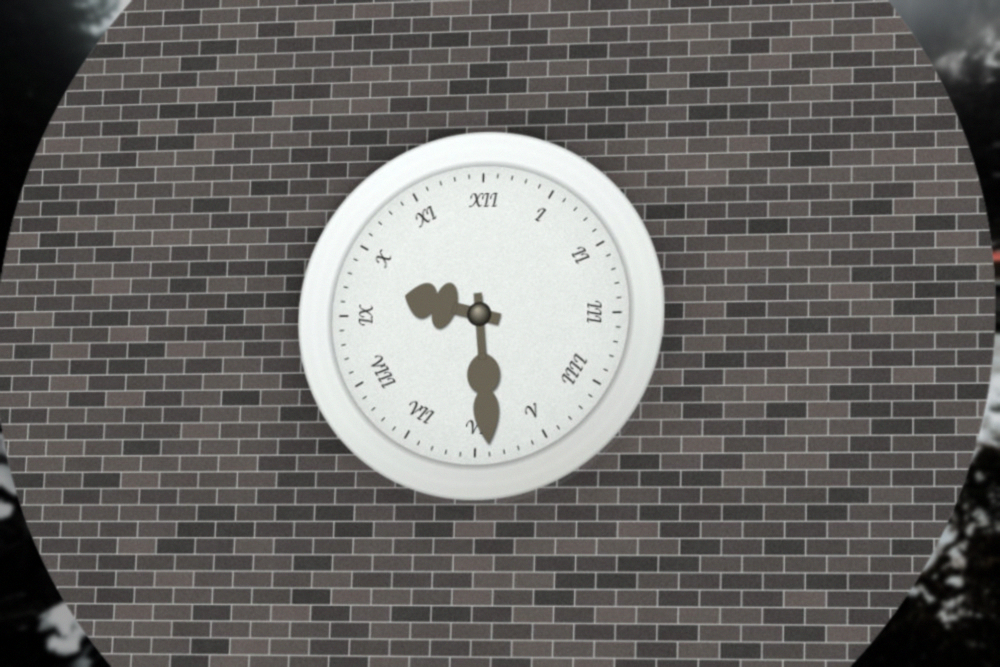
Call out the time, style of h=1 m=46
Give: h=9 m=29
